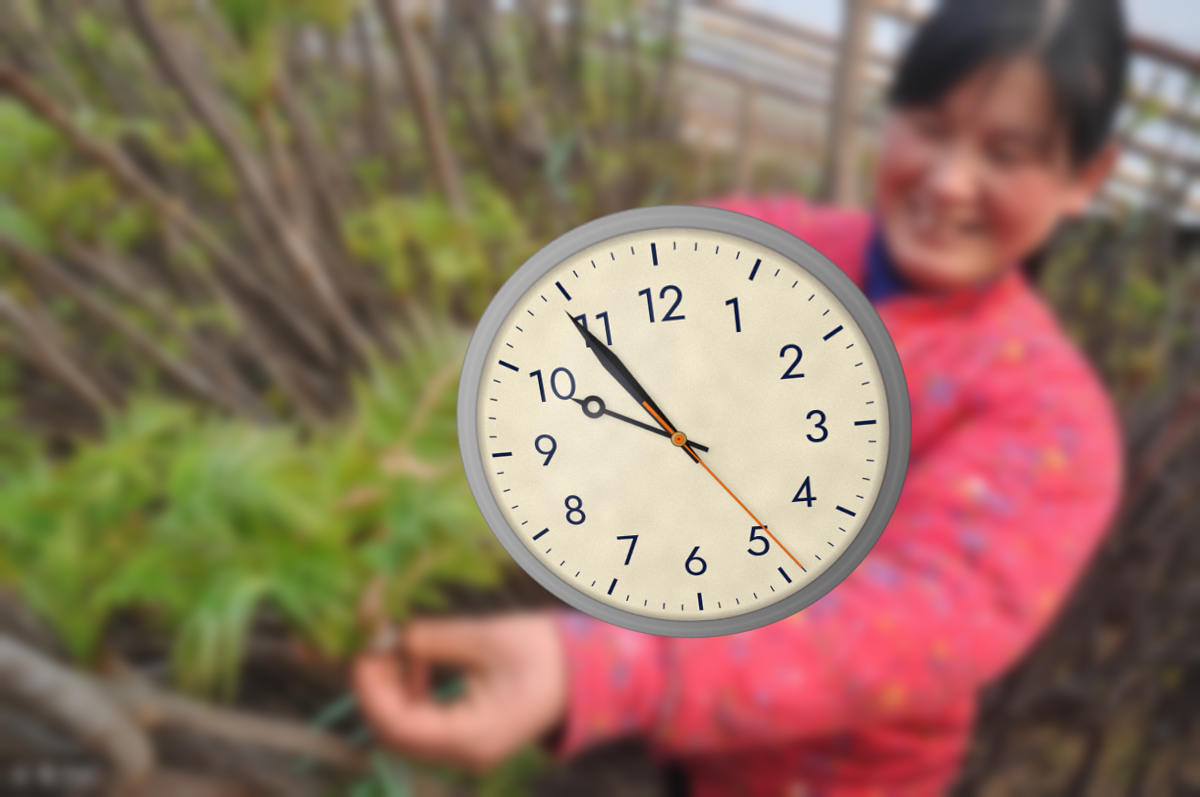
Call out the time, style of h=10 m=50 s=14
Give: h=9 m=54 s=24
